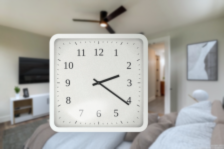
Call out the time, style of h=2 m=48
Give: h=2 m=21
